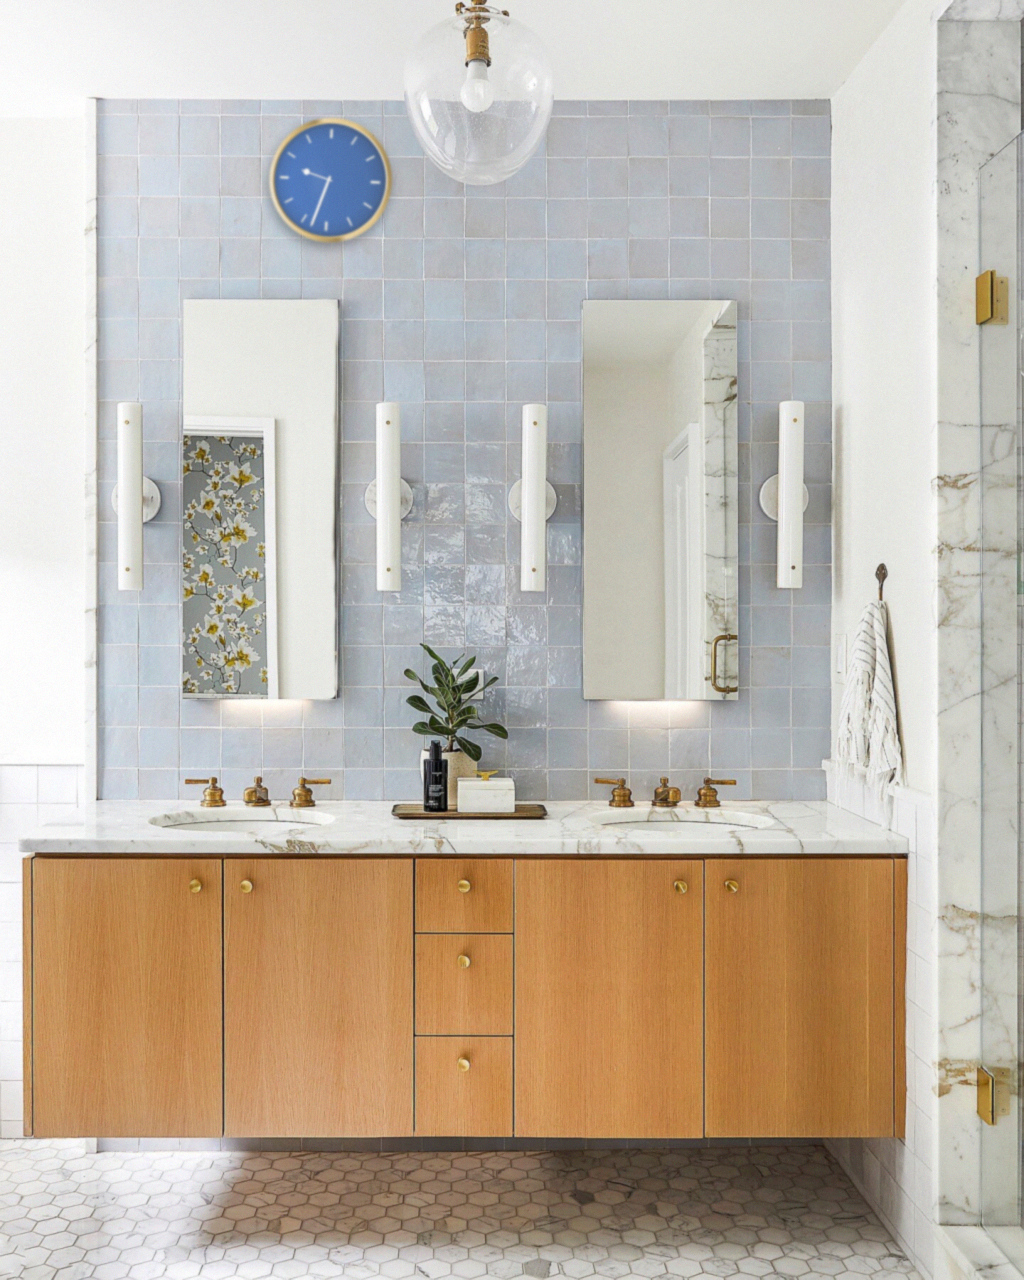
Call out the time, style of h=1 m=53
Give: h=9 m=33
